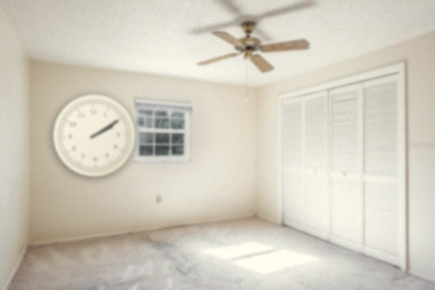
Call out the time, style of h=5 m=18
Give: h=2 m=10
